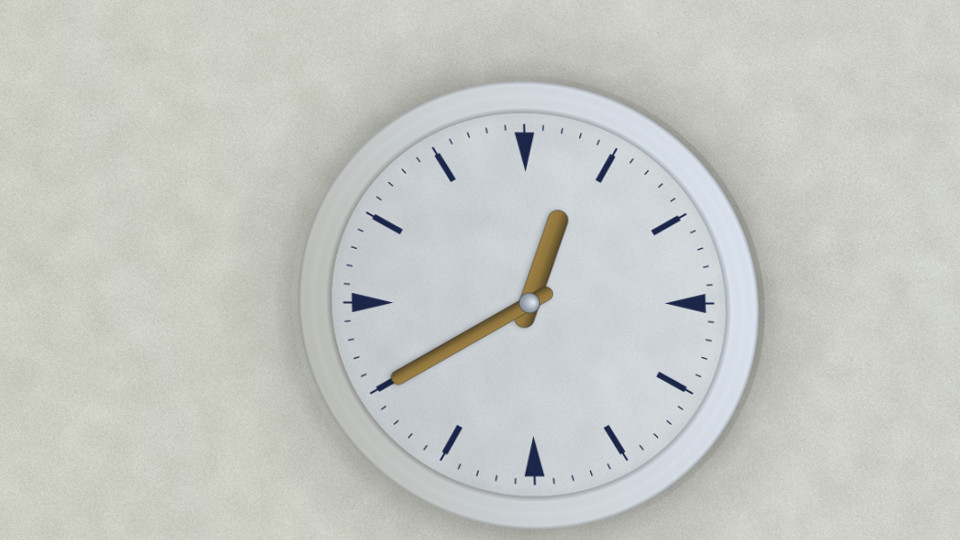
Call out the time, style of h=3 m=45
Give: h=12 m=40
